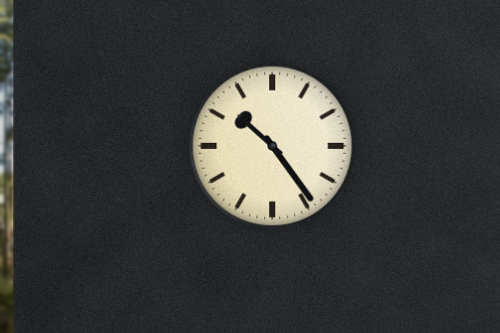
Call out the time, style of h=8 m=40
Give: h=10 m=24
